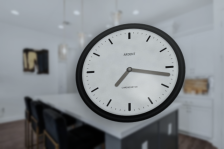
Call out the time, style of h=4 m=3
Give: h=7 m=17
